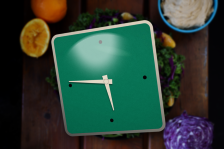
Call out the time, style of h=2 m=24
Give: h=5 m=46
